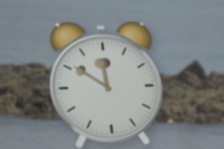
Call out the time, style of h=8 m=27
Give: h=11 m=51
